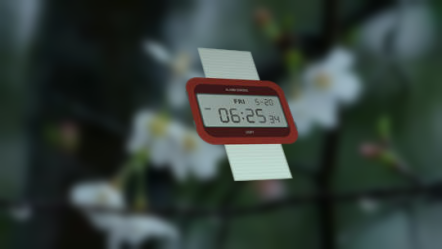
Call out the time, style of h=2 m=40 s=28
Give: h=6 m=25 s=34
